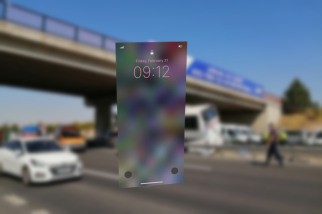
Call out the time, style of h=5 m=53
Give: h=9 m=12
